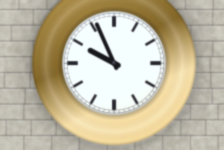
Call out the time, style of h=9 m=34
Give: h=9 m=56
